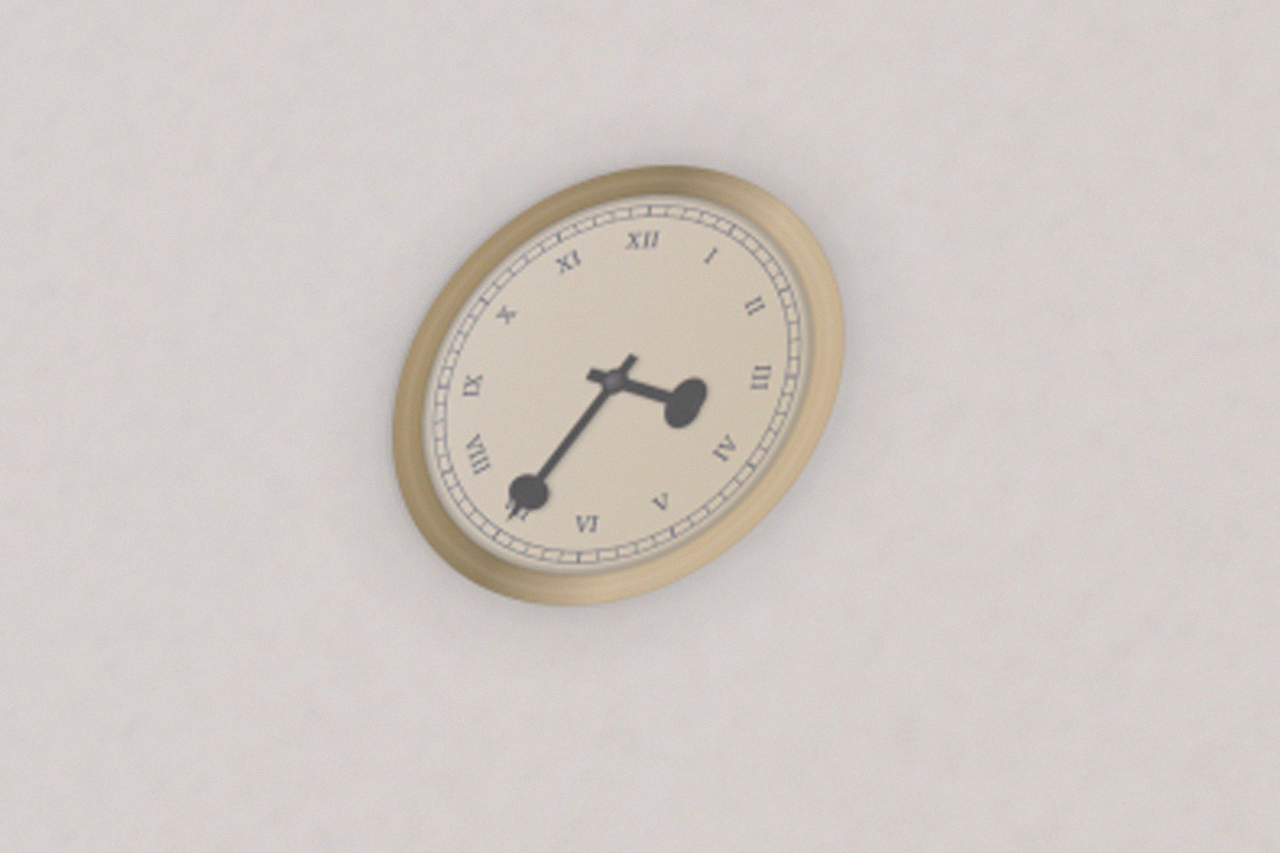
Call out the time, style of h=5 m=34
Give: h=3 m=35
